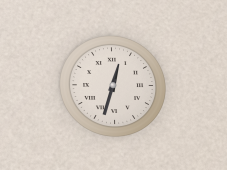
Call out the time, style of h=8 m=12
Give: h=12 m=33
